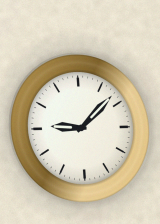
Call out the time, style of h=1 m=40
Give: h=9 m=8
